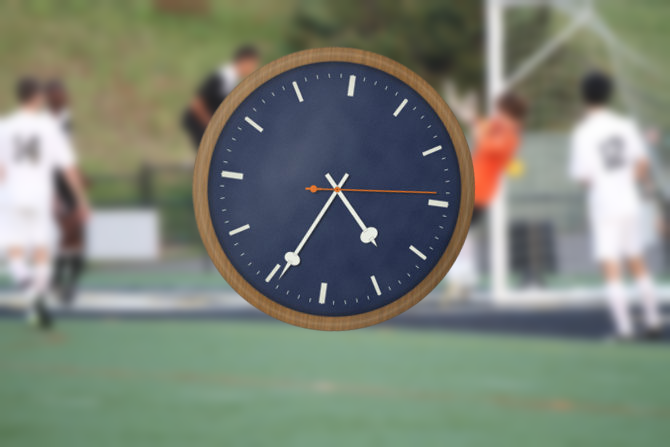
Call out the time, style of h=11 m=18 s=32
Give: h=4 m=34 s=14
